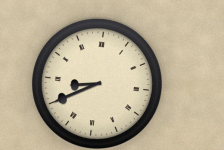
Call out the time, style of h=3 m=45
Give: h=8 m=40
